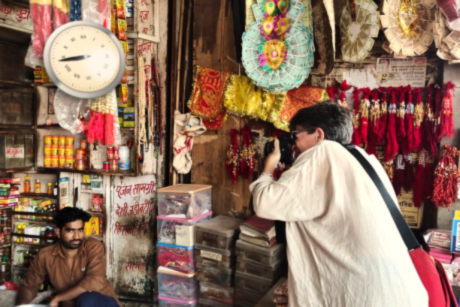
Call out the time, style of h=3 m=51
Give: h=8 m=44
